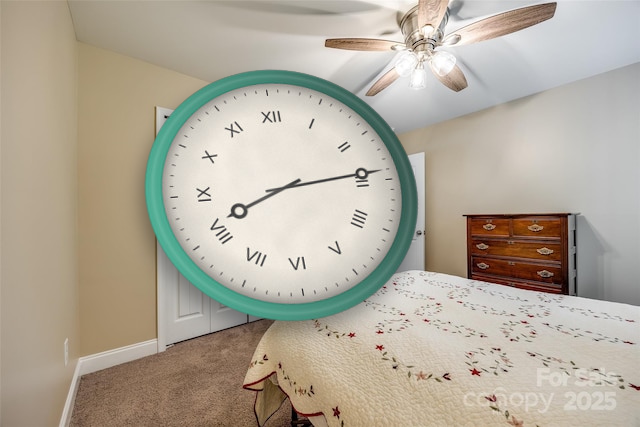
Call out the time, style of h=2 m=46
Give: h=8 m=14
